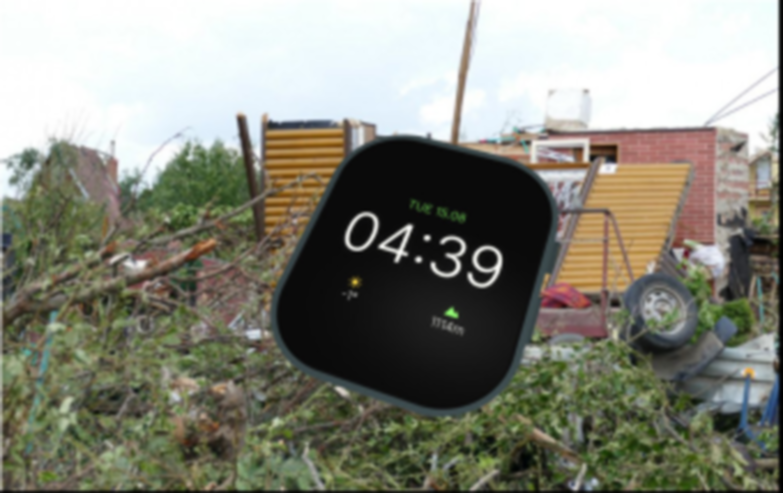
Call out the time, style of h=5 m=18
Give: h=4 m=39
